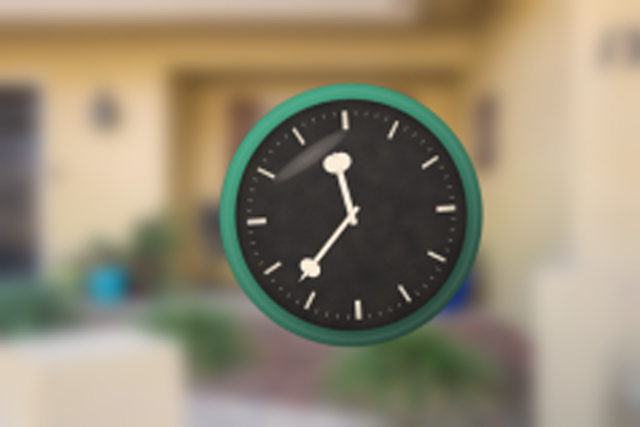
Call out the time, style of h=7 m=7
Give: h=11 m=37
